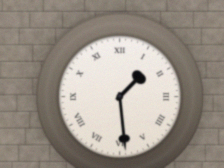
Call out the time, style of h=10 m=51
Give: h=1 m=29
